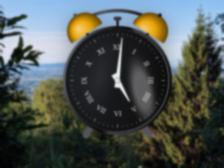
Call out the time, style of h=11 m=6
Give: h=5 m=1
